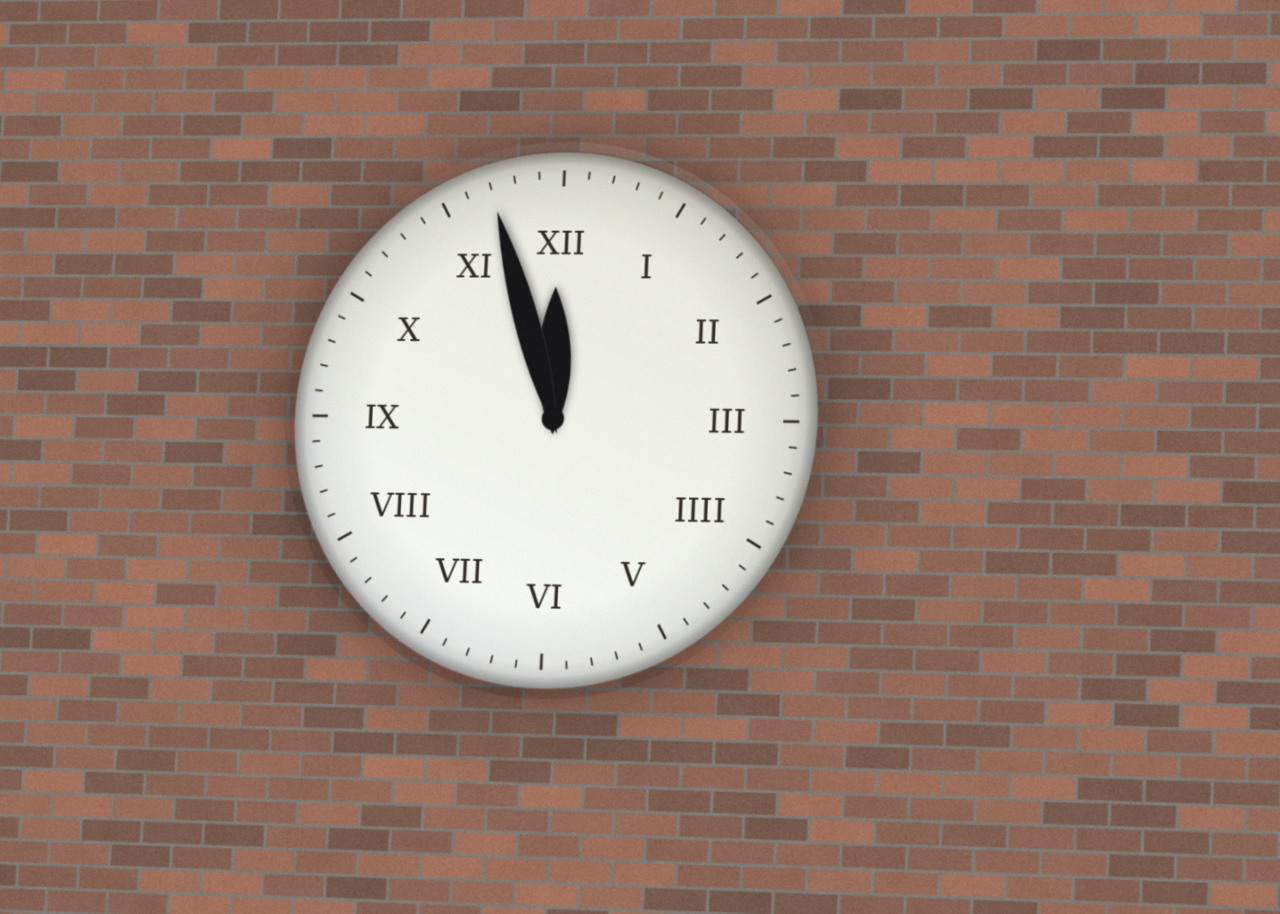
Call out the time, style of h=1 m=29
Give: h=11 m=57
